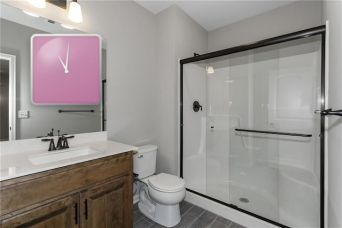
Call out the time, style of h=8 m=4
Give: h=11 m=1
